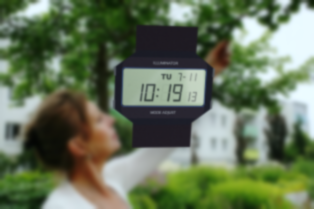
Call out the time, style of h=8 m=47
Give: h=10 m=19
